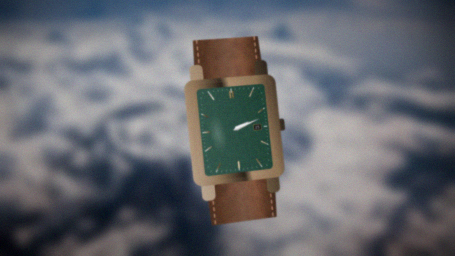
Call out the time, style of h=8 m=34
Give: h=2 m=12
